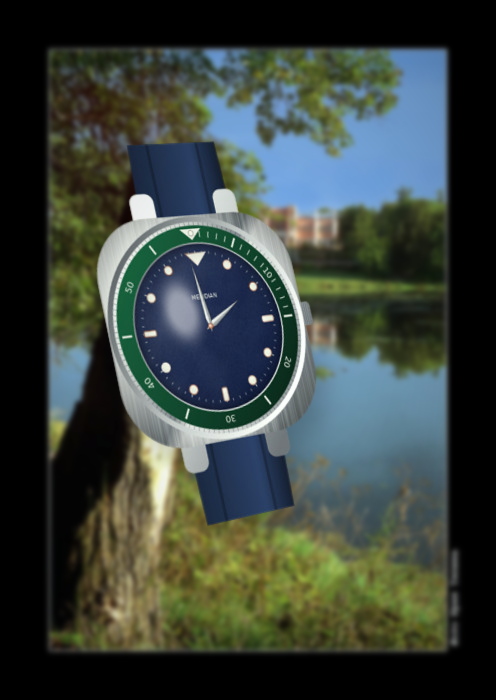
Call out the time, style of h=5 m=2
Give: h=1 m=59
